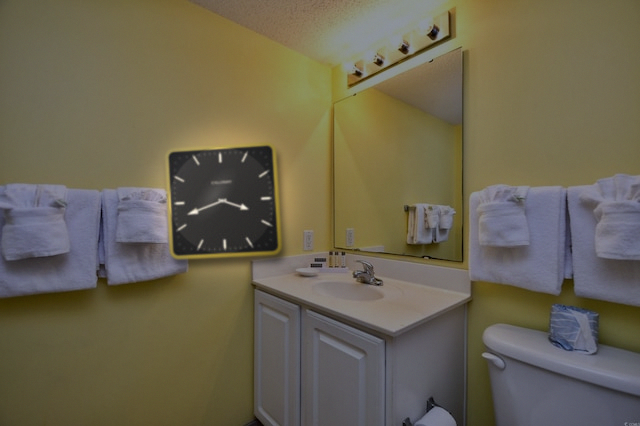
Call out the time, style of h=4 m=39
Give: h=3 m=42
